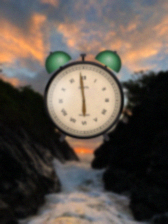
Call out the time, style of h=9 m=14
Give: h=5 m=59
